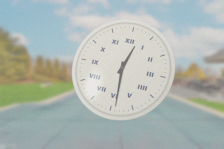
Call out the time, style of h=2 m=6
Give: h=12 m=29
